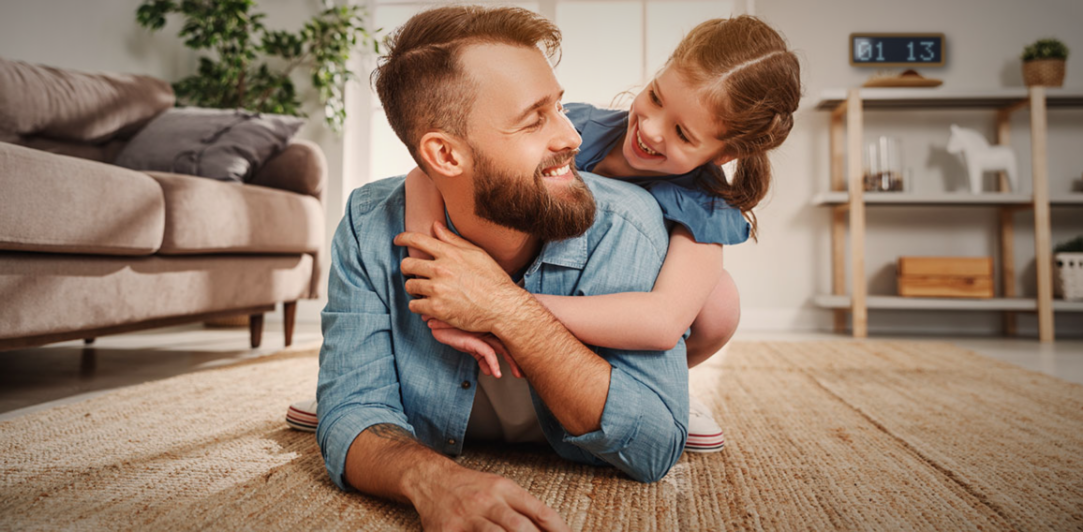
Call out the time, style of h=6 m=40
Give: h=1 m=13
